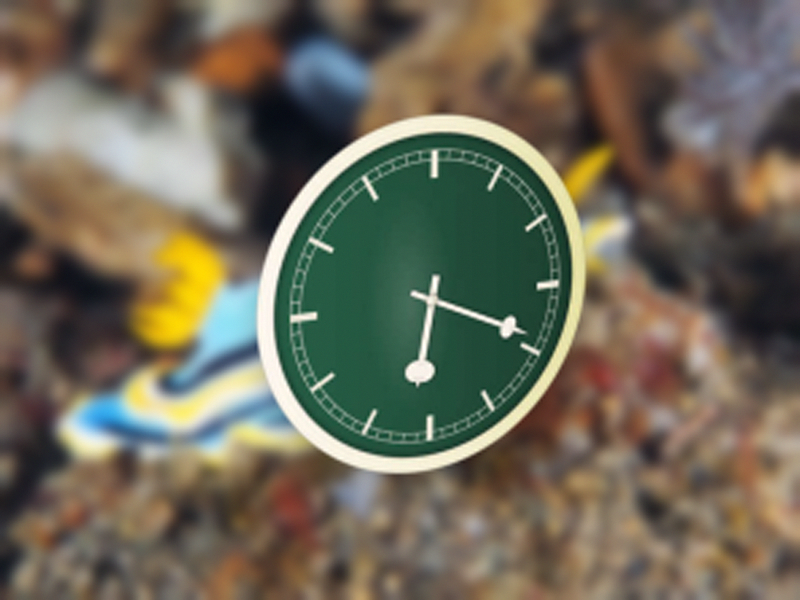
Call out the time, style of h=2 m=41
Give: h=6 m=19
